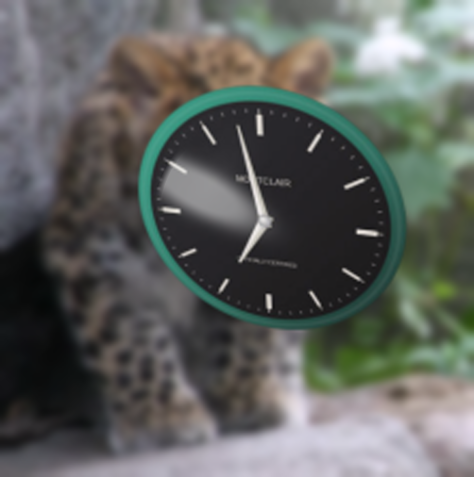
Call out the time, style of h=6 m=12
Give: h=6 m=58
